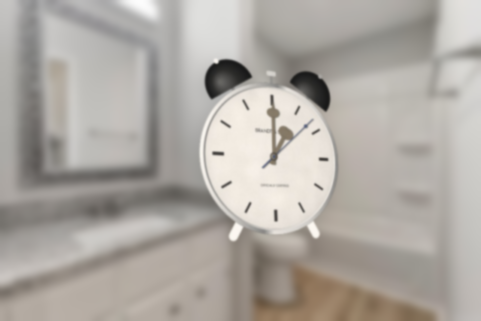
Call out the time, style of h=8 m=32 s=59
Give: h=1 m=0 s=8
